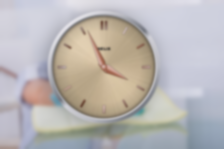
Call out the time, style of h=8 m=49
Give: h=3 m=56
